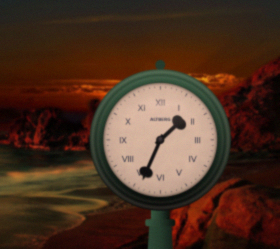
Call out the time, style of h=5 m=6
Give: h=1 m=34
